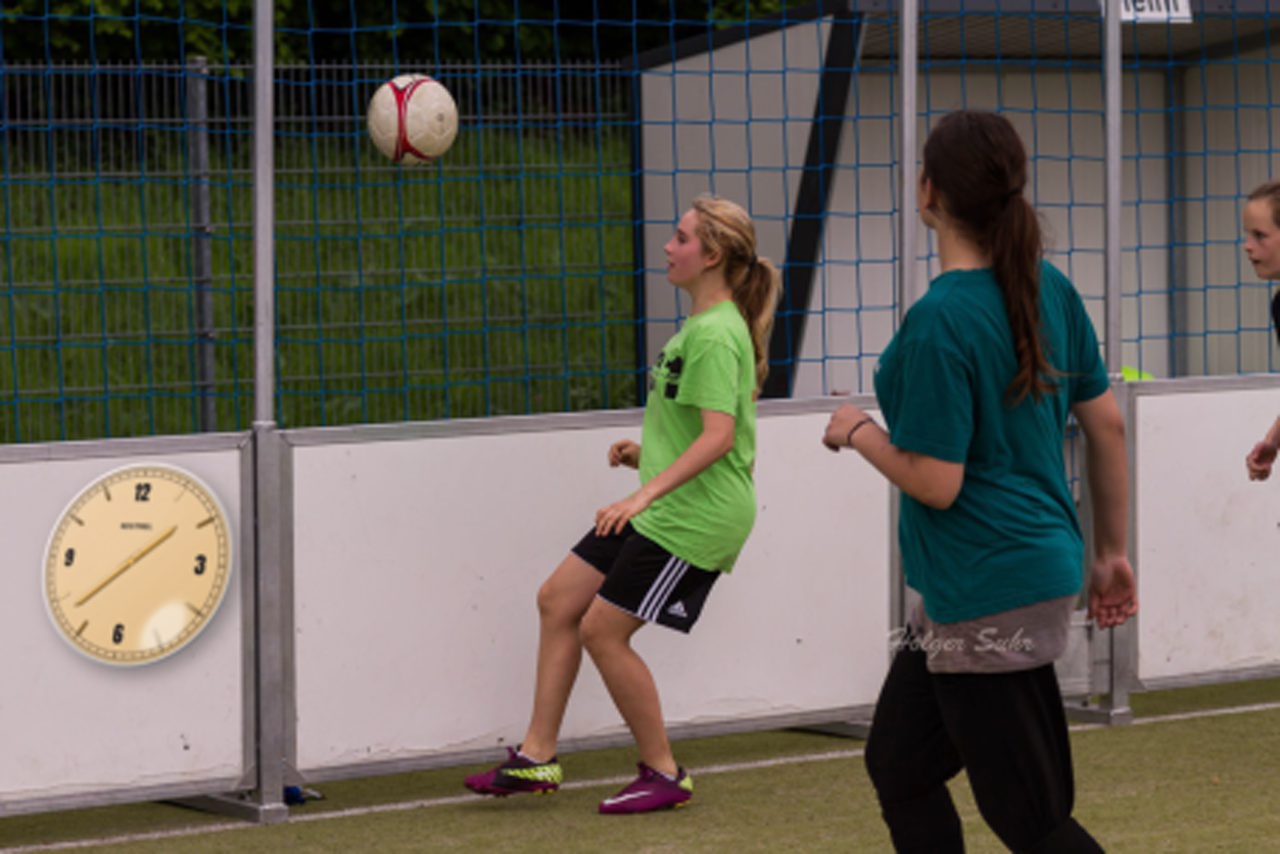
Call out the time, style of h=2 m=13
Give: h=1 m=38
